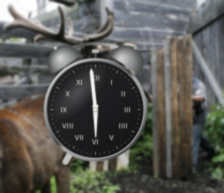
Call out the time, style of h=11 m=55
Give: h=5 m=59
